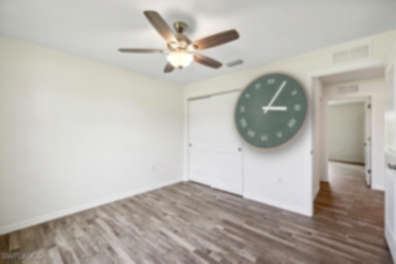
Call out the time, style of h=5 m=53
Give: h=3 m=5
